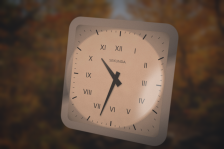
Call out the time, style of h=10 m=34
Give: h=10 m=33
